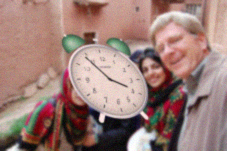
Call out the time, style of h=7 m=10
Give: h=3 m=54
